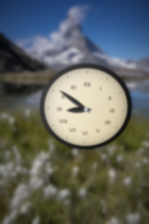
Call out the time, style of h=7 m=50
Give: h=8 m=51
